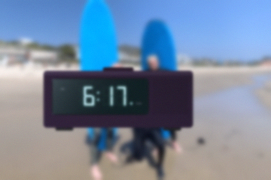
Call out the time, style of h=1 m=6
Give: h=6 m=17
